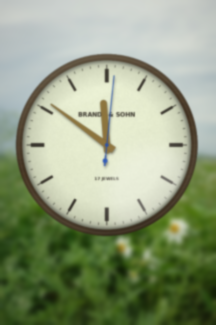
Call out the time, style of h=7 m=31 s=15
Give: h=11 m=51 s=1
